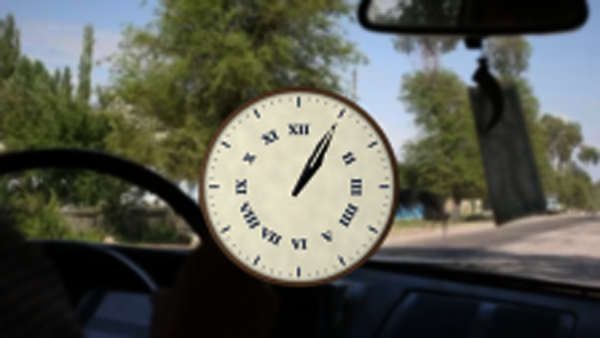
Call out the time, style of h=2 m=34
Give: h=1 m=5
